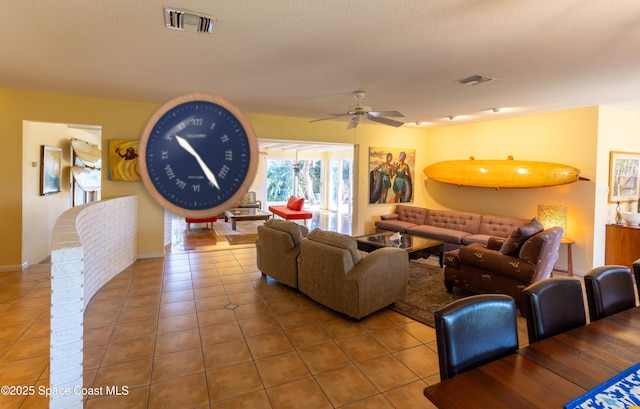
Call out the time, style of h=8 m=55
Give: h=10 m=24
